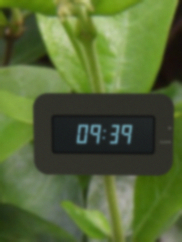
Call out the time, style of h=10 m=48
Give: h=9 m=39
